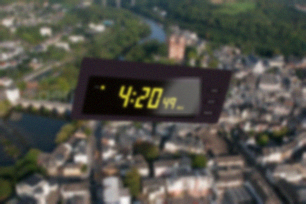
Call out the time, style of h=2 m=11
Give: h=4 m=20
